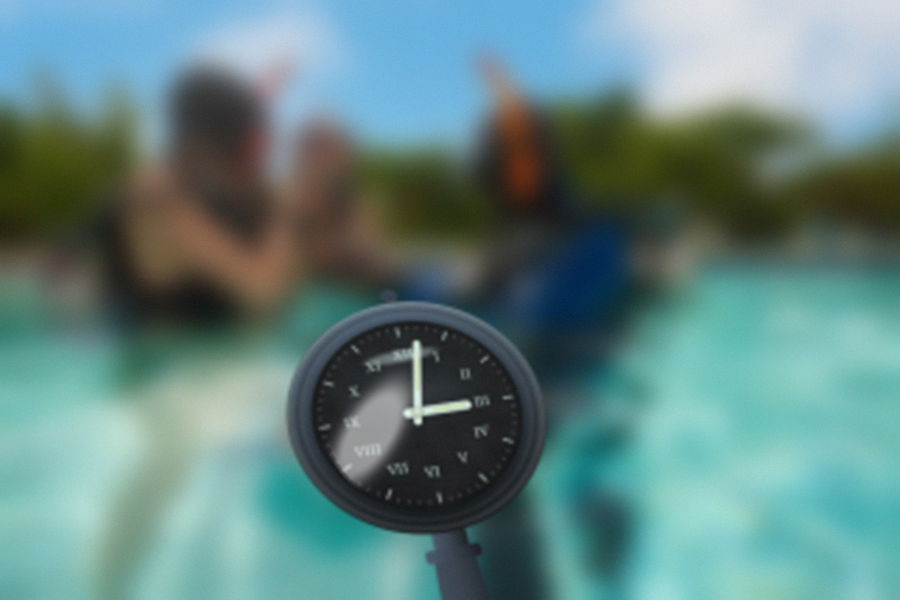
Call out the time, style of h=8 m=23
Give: h=3 m=2
